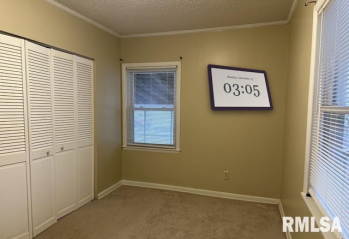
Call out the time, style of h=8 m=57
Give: h=3 m=5
